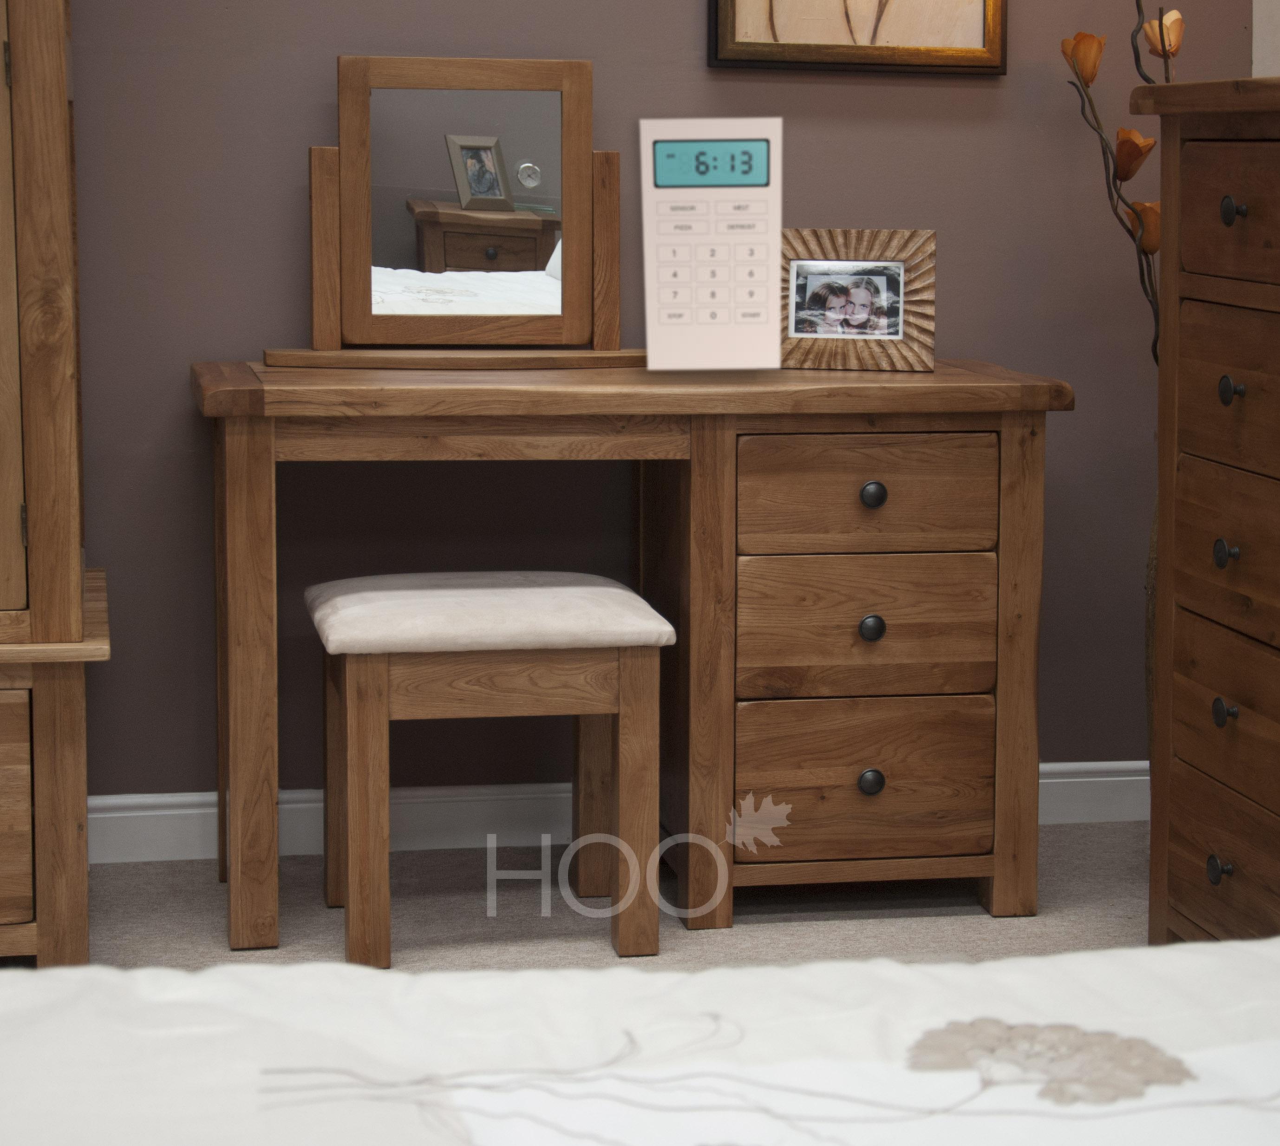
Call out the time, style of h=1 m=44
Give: h=6 m=13
